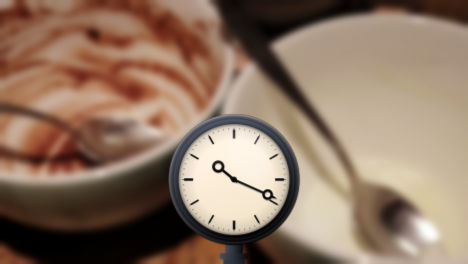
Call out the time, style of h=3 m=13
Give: h=10 m=19
